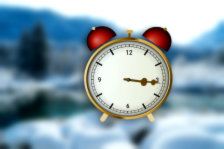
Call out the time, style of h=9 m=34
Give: h=3 m=16
